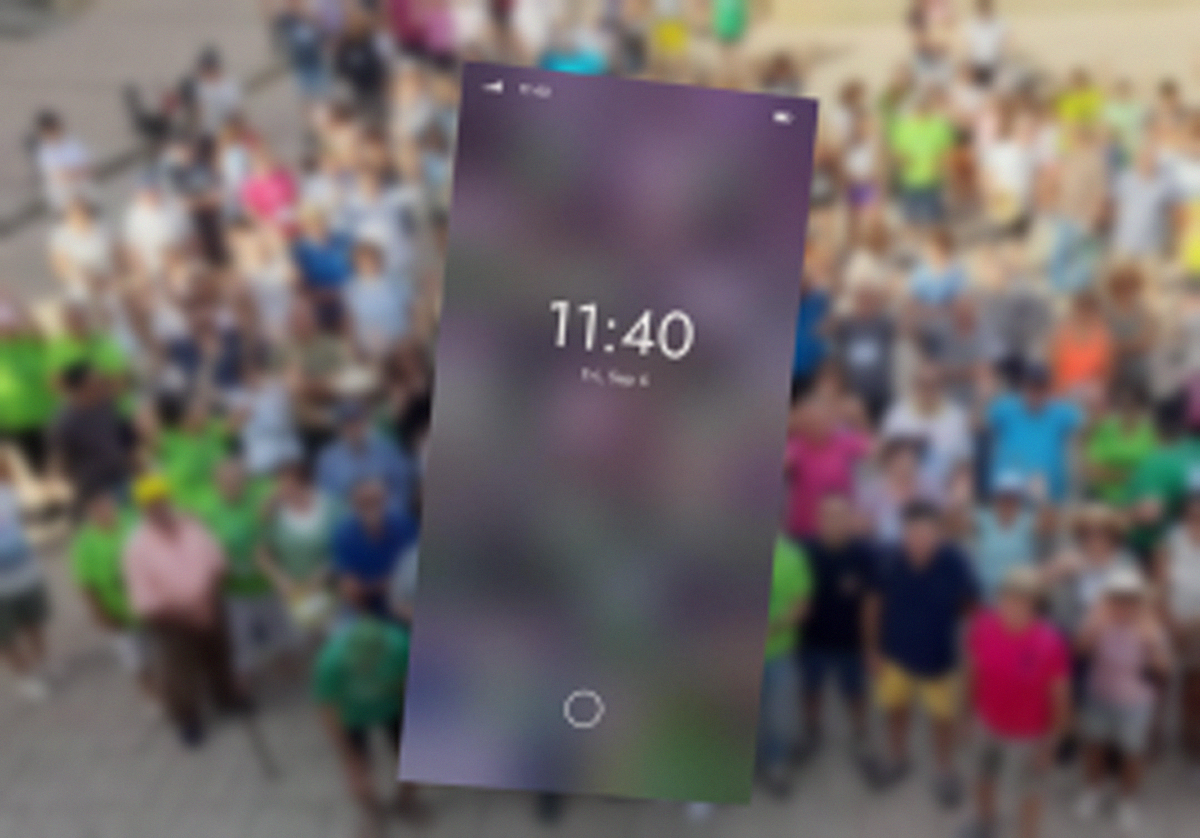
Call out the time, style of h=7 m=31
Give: h=11 m=40
